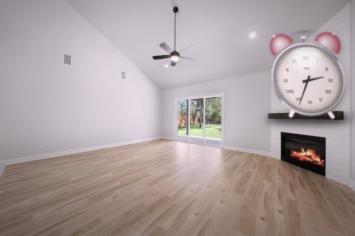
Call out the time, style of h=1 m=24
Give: h=2 m=34
